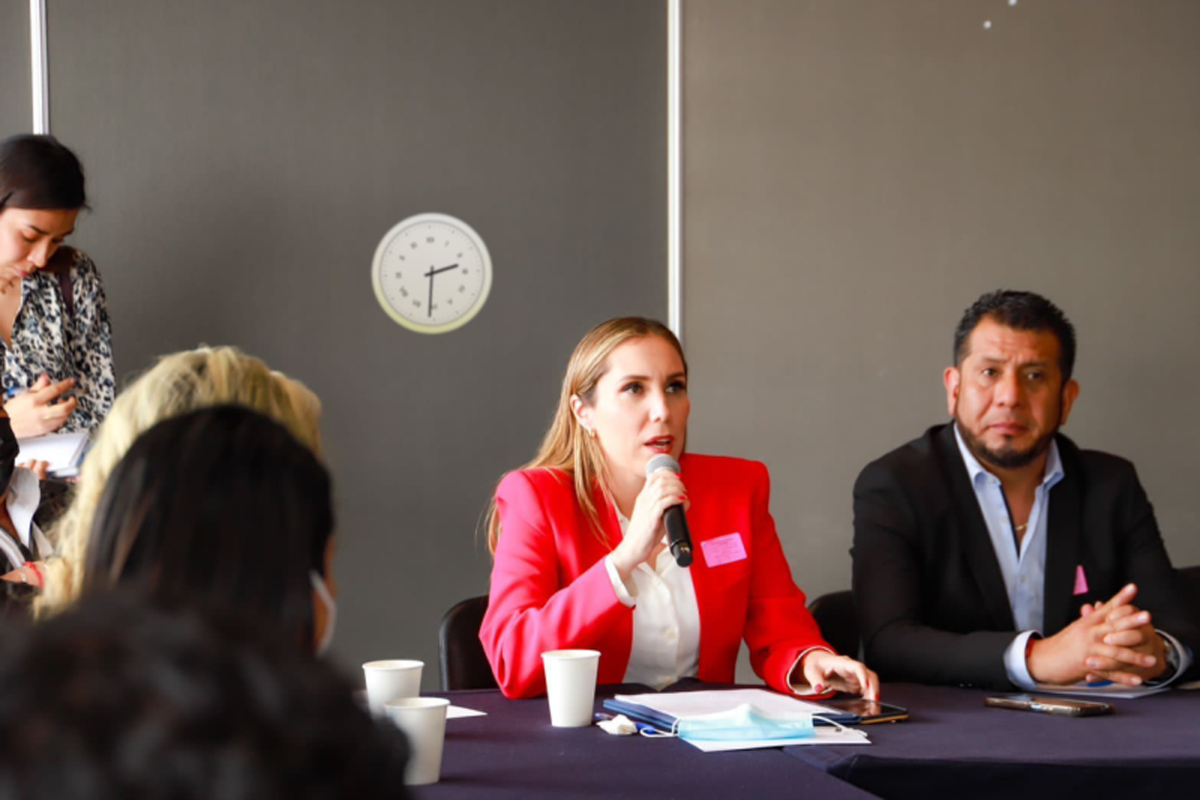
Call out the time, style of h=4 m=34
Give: h=2 m=31
